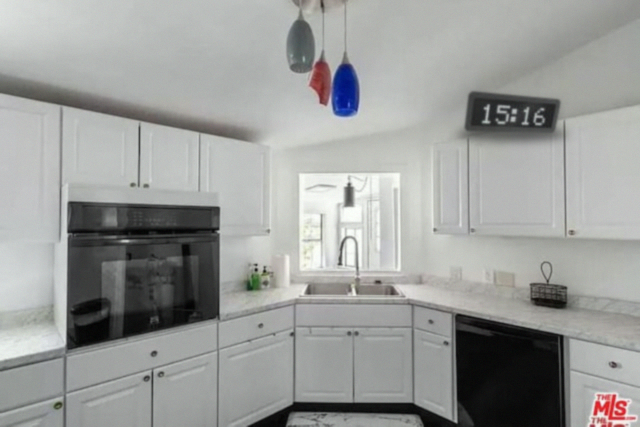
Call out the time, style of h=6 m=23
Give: h=15 m=16
